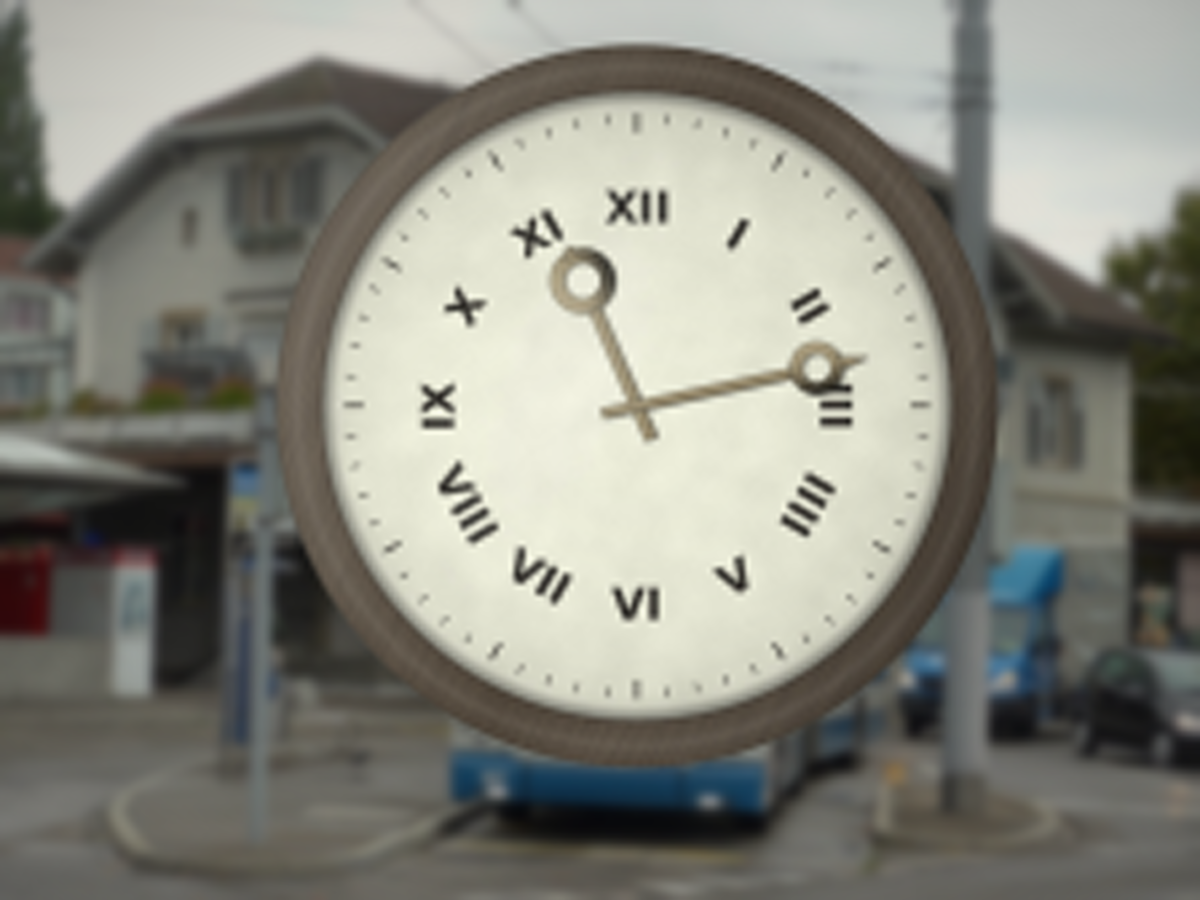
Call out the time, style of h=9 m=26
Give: h=11 m=13
